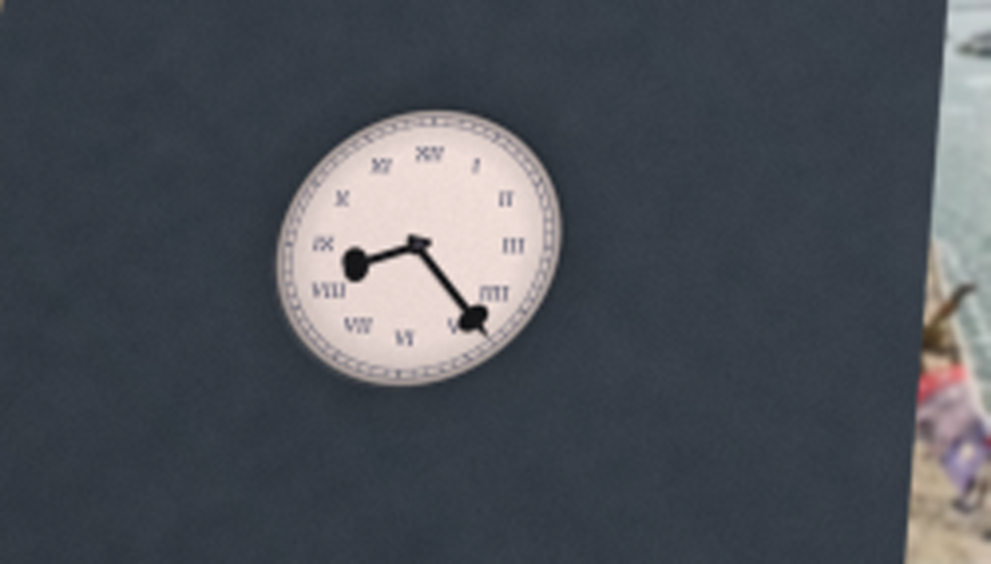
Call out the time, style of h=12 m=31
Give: h=8 m=23
